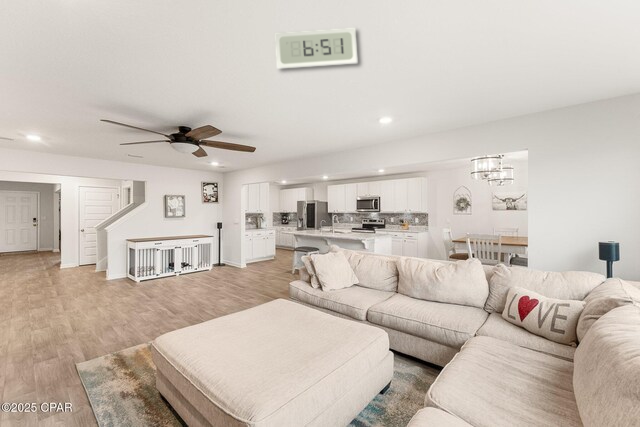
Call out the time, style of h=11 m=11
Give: h=6 m=51
